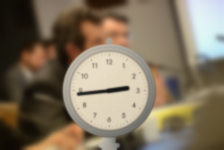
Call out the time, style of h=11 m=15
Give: h=2 m=44
